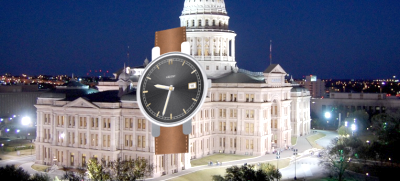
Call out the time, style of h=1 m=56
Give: h=9 m=33
